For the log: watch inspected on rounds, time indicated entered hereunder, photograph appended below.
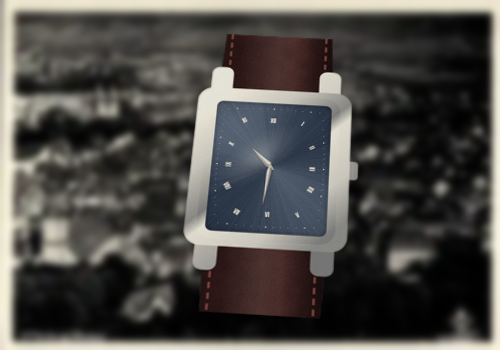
10:31
